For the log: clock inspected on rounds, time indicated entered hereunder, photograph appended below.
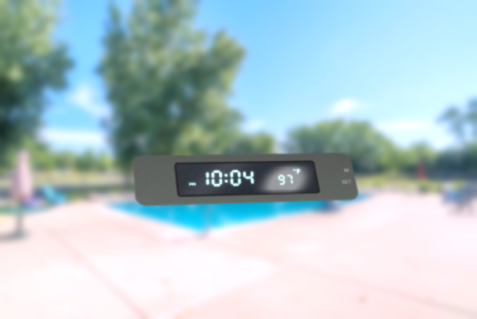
10:04
